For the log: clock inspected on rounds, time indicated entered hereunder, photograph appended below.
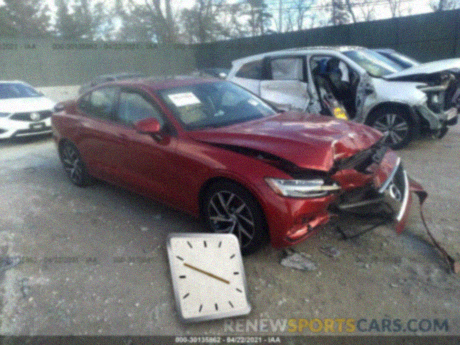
3:49
